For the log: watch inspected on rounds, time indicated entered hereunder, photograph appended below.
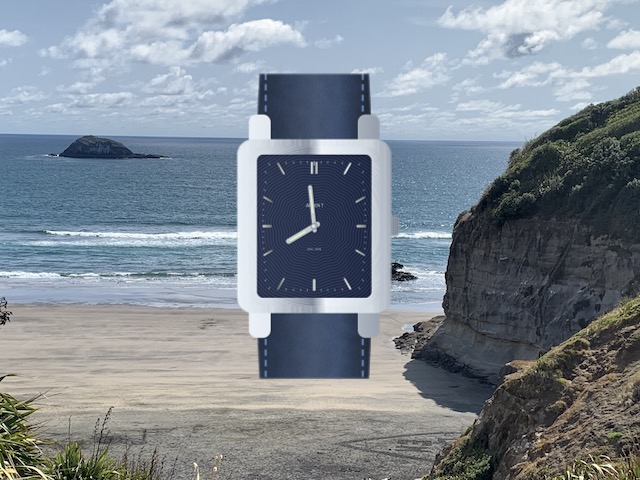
7:59
